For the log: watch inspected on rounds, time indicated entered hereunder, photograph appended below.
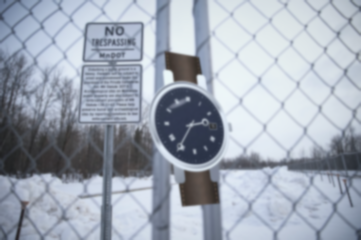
2:36
